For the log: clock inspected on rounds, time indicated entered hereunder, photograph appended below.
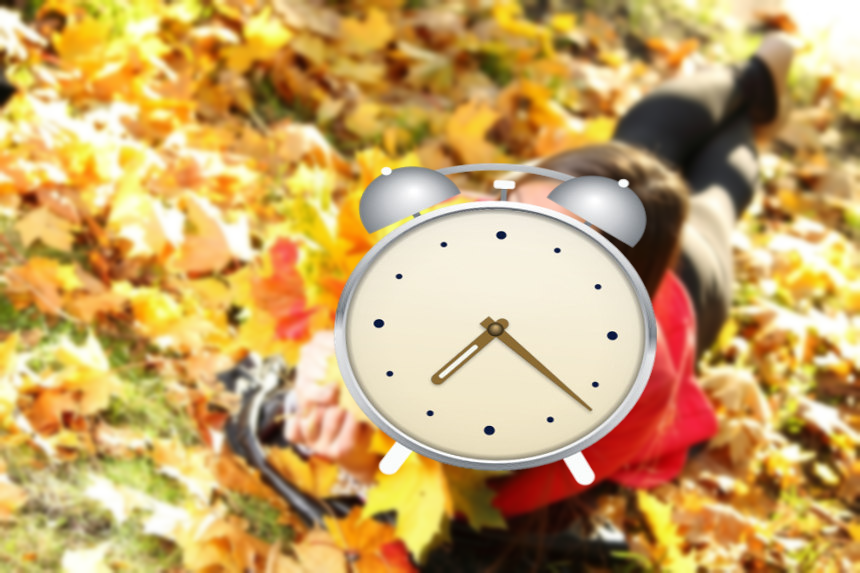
7:22
